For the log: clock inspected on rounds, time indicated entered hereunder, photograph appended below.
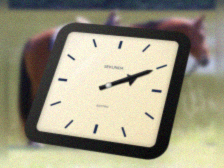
2:10
